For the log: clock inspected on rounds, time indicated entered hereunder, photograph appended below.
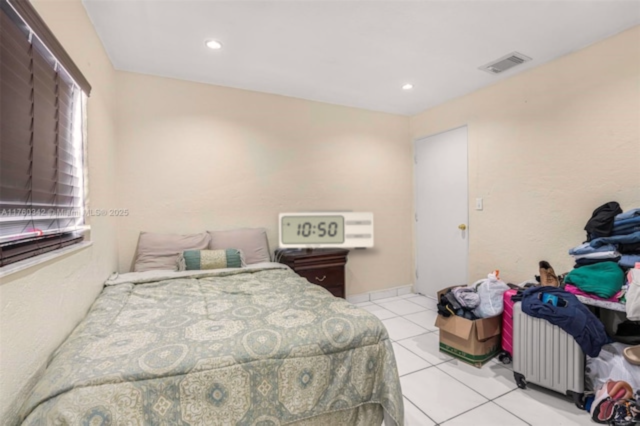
10:50
